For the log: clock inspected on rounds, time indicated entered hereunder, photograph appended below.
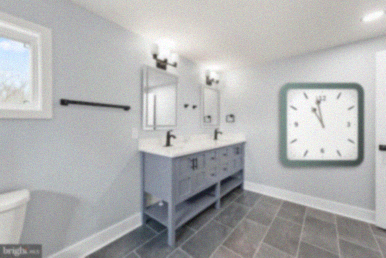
10:58
